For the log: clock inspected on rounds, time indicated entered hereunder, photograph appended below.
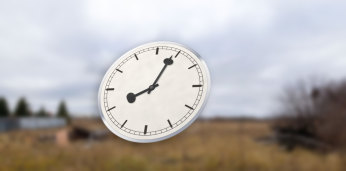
8:04
